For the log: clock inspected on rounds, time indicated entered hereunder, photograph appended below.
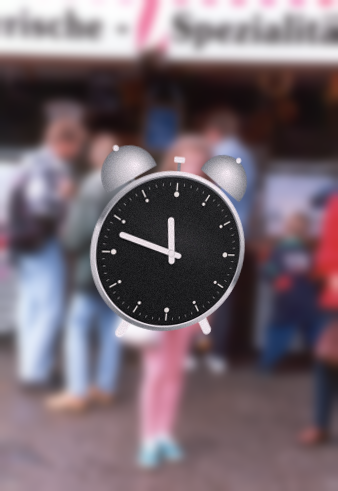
11:48
